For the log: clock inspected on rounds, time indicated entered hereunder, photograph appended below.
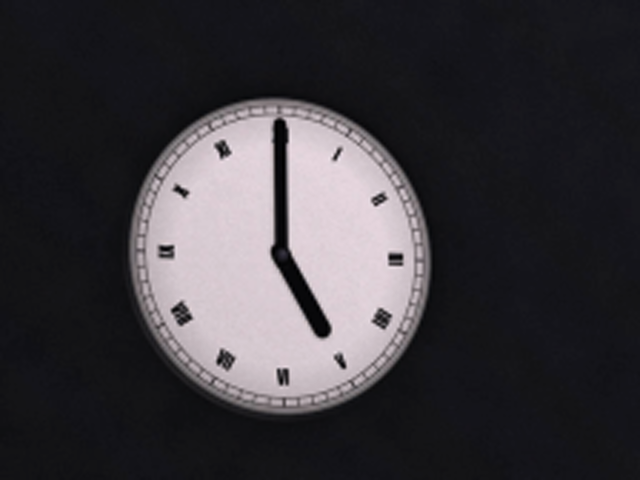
5:00
